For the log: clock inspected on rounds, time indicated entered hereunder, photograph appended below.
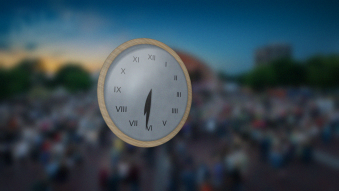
6:31
